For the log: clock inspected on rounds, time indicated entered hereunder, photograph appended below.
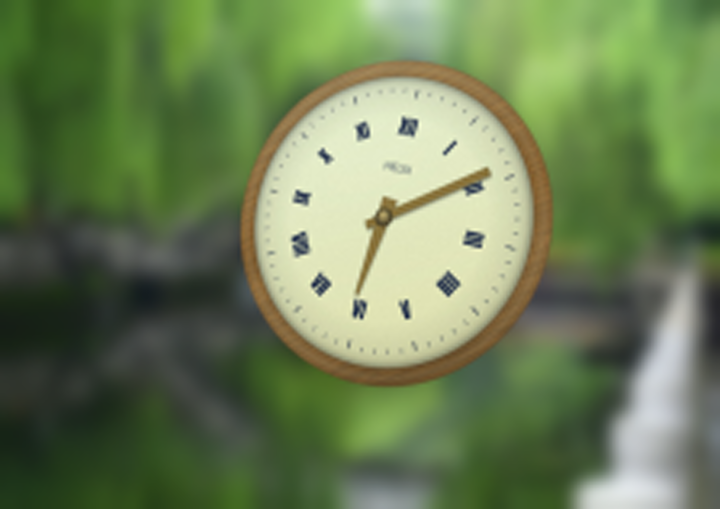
6:09
